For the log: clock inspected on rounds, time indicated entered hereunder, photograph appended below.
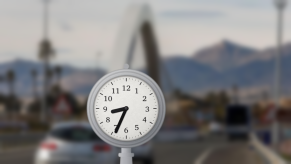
8:34
